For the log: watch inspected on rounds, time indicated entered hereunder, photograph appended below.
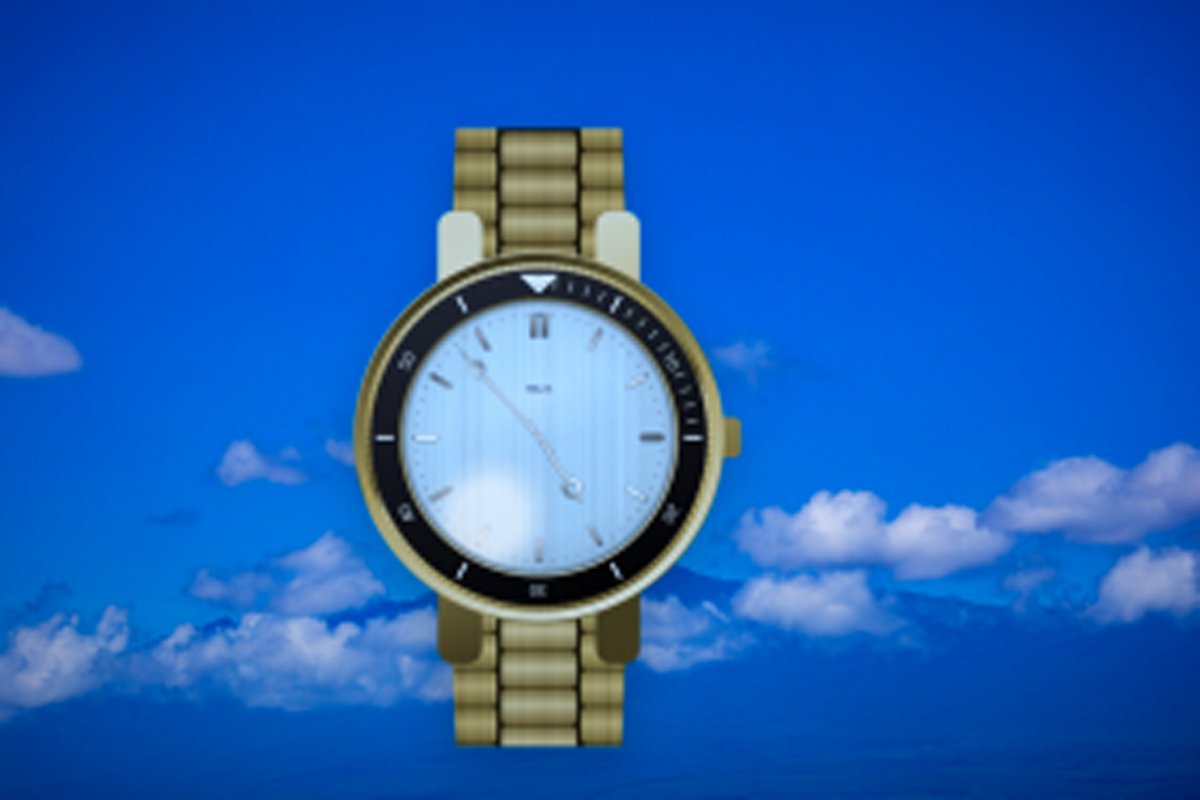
4:53
